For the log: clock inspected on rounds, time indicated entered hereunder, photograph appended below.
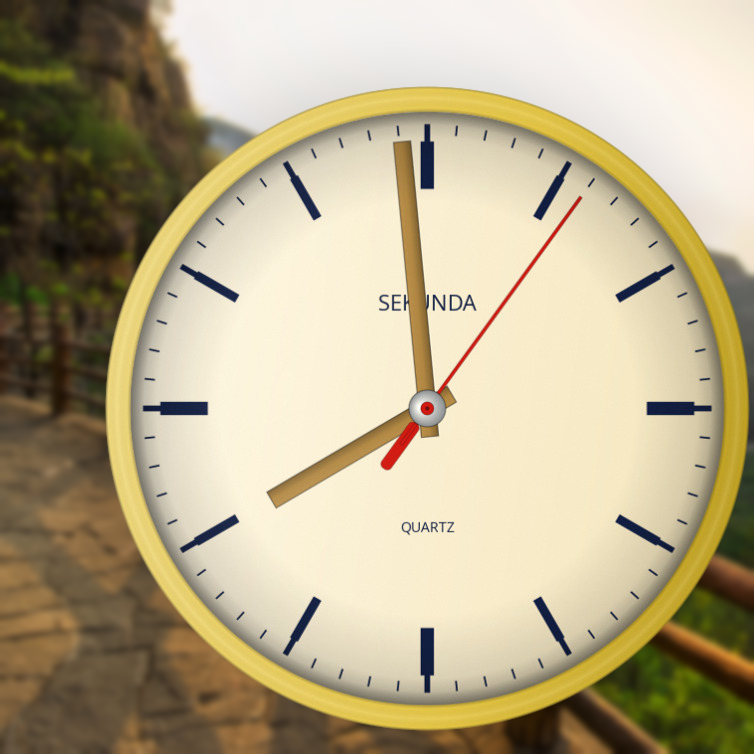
7:59:06
